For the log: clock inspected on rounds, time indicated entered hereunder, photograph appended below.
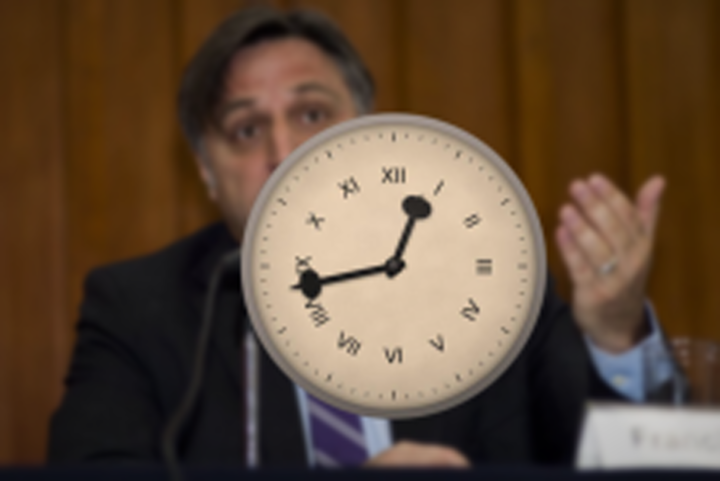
12:43
